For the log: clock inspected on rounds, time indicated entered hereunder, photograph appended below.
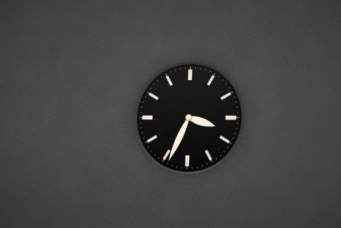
3:34
